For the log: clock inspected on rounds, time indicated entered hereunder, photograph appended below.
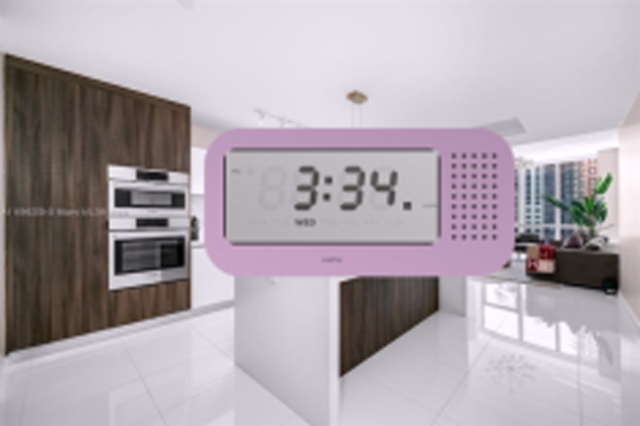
3:34
